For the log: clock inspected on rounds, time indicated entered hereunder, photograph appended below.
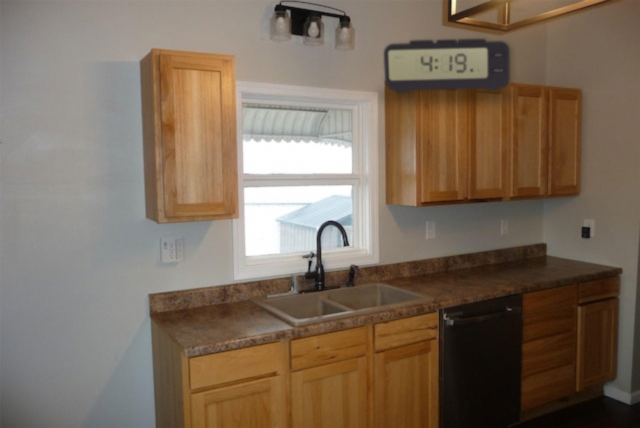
4:19
